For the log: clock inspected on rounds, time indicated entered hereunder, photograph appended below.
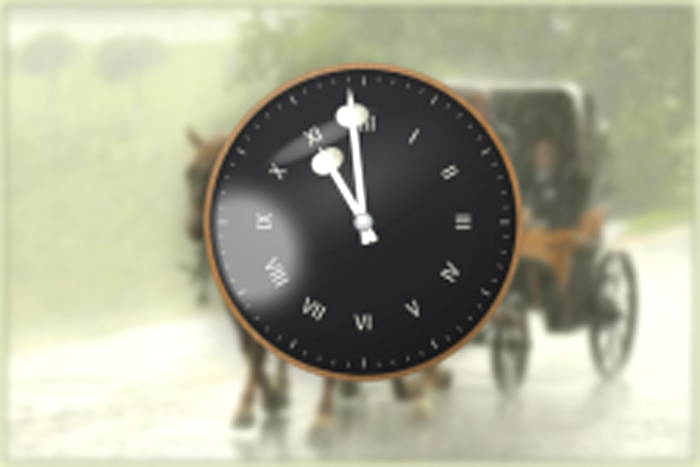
10:59
